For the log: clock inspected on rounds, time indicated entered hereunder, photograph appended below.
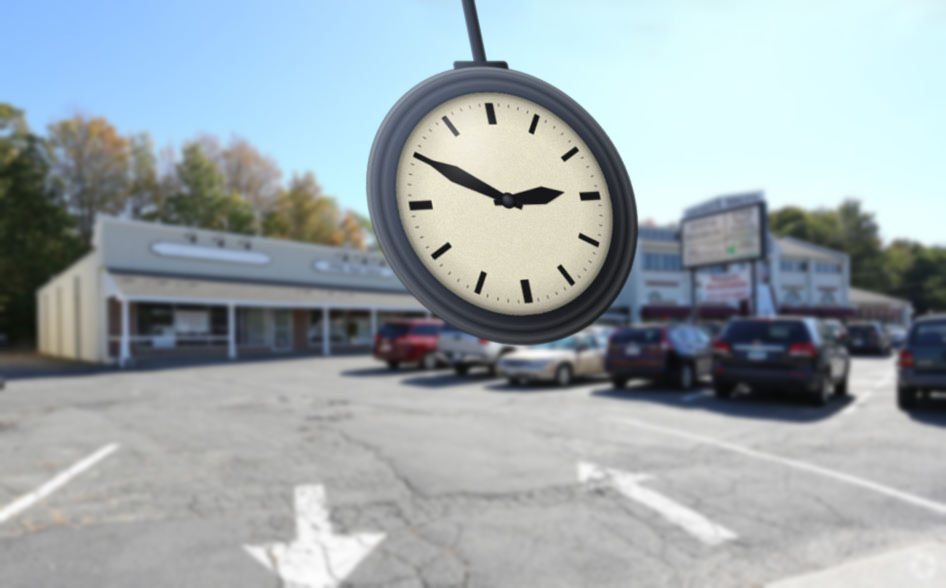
2:50
